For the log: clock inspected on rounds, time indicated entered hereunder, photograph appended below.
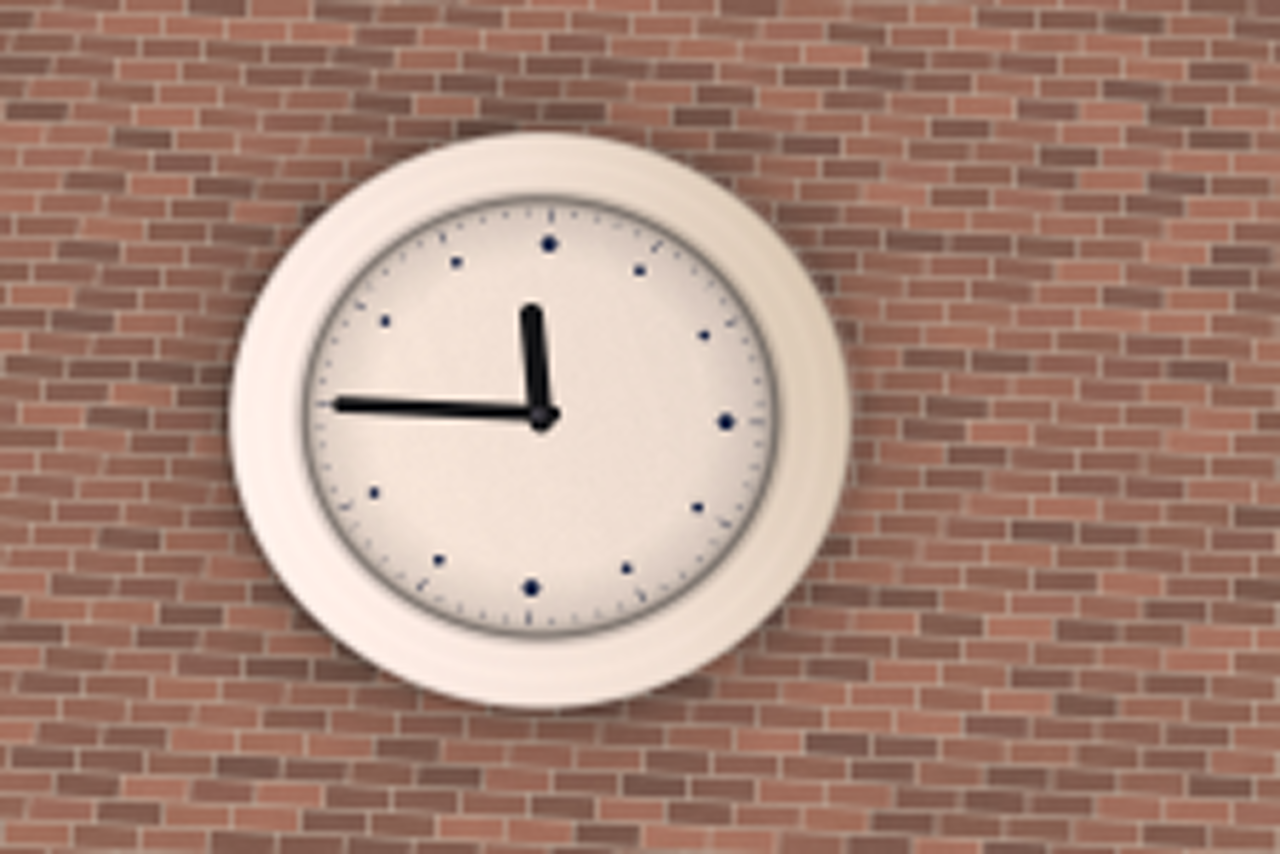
11:45
